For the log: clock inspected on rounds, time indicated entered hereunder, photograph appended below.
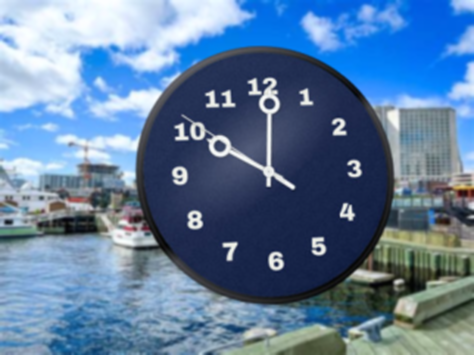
10:00:51
